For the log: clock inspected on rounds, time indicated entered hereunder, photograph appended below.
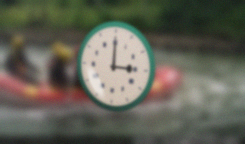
3:00
